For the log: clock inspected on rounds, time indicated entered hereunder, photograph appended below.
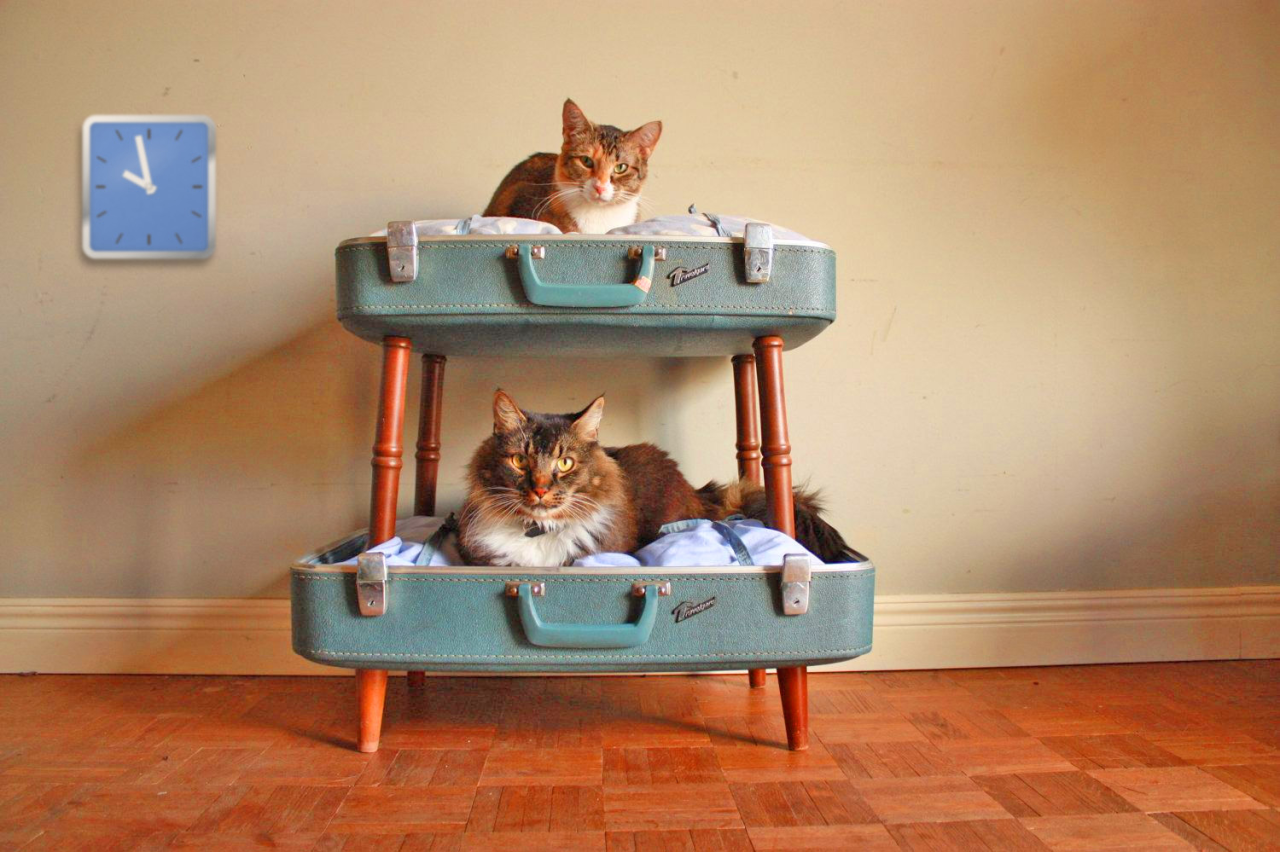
9:58
